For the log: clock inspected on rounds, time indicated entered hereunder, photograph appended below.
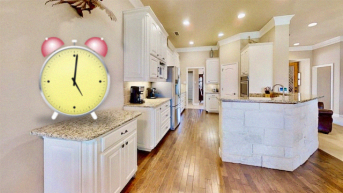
5:01
